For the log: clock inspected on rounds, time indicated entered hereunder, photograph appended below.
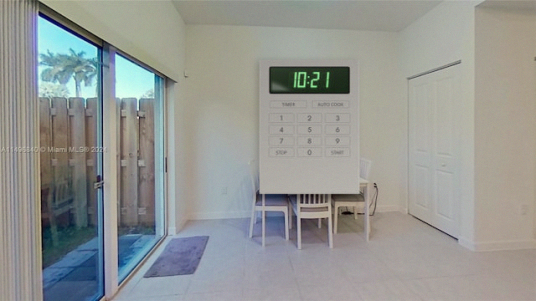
10:21
